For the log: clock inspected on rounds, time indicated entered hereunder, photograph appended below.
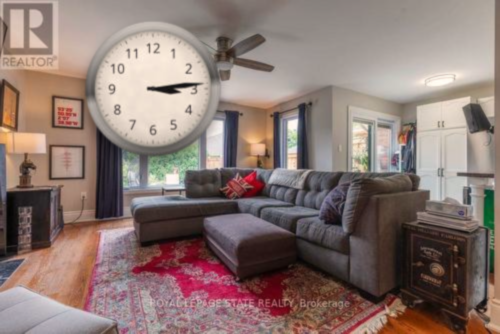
3:14
